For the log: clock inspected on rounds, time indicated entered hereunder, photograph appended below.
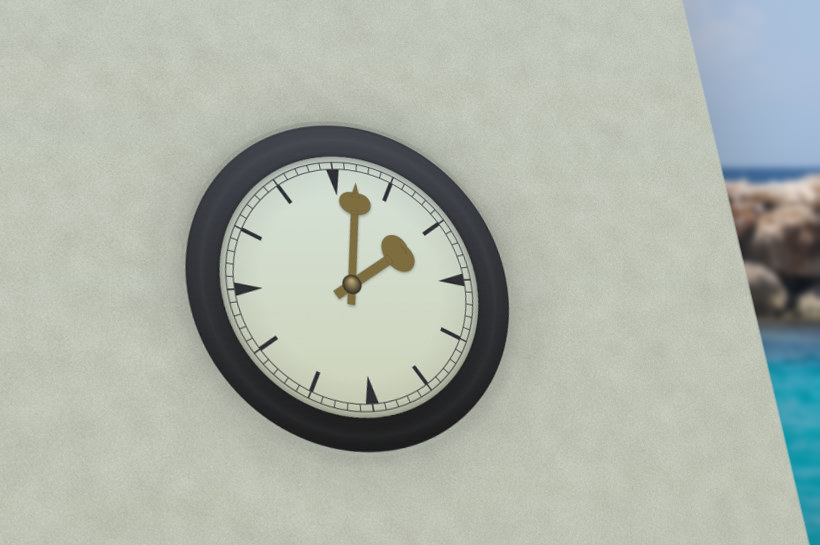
2:02
